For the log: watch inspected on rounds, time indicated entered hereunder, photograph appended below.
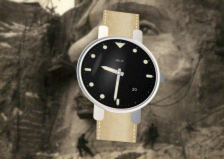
9:31
